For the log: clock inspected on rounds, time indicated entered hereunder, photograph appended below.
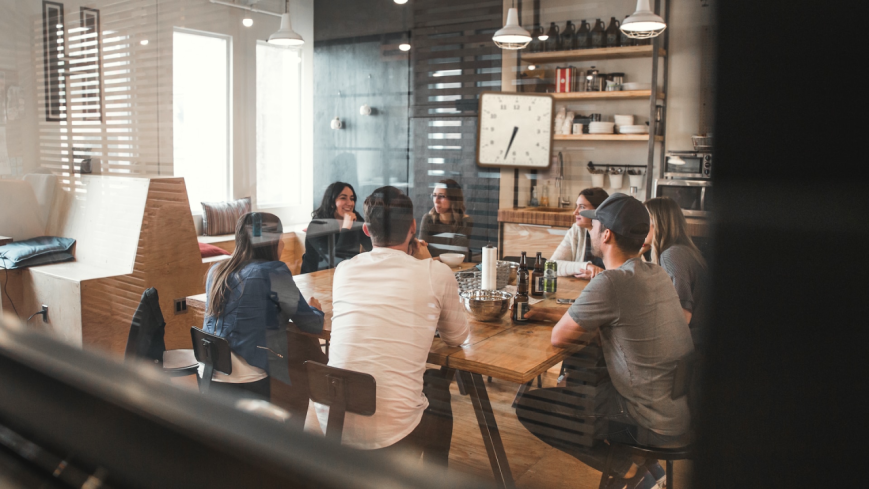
6:33
